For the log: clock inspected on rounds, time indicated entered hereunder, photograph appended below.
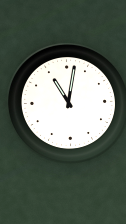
11:02
